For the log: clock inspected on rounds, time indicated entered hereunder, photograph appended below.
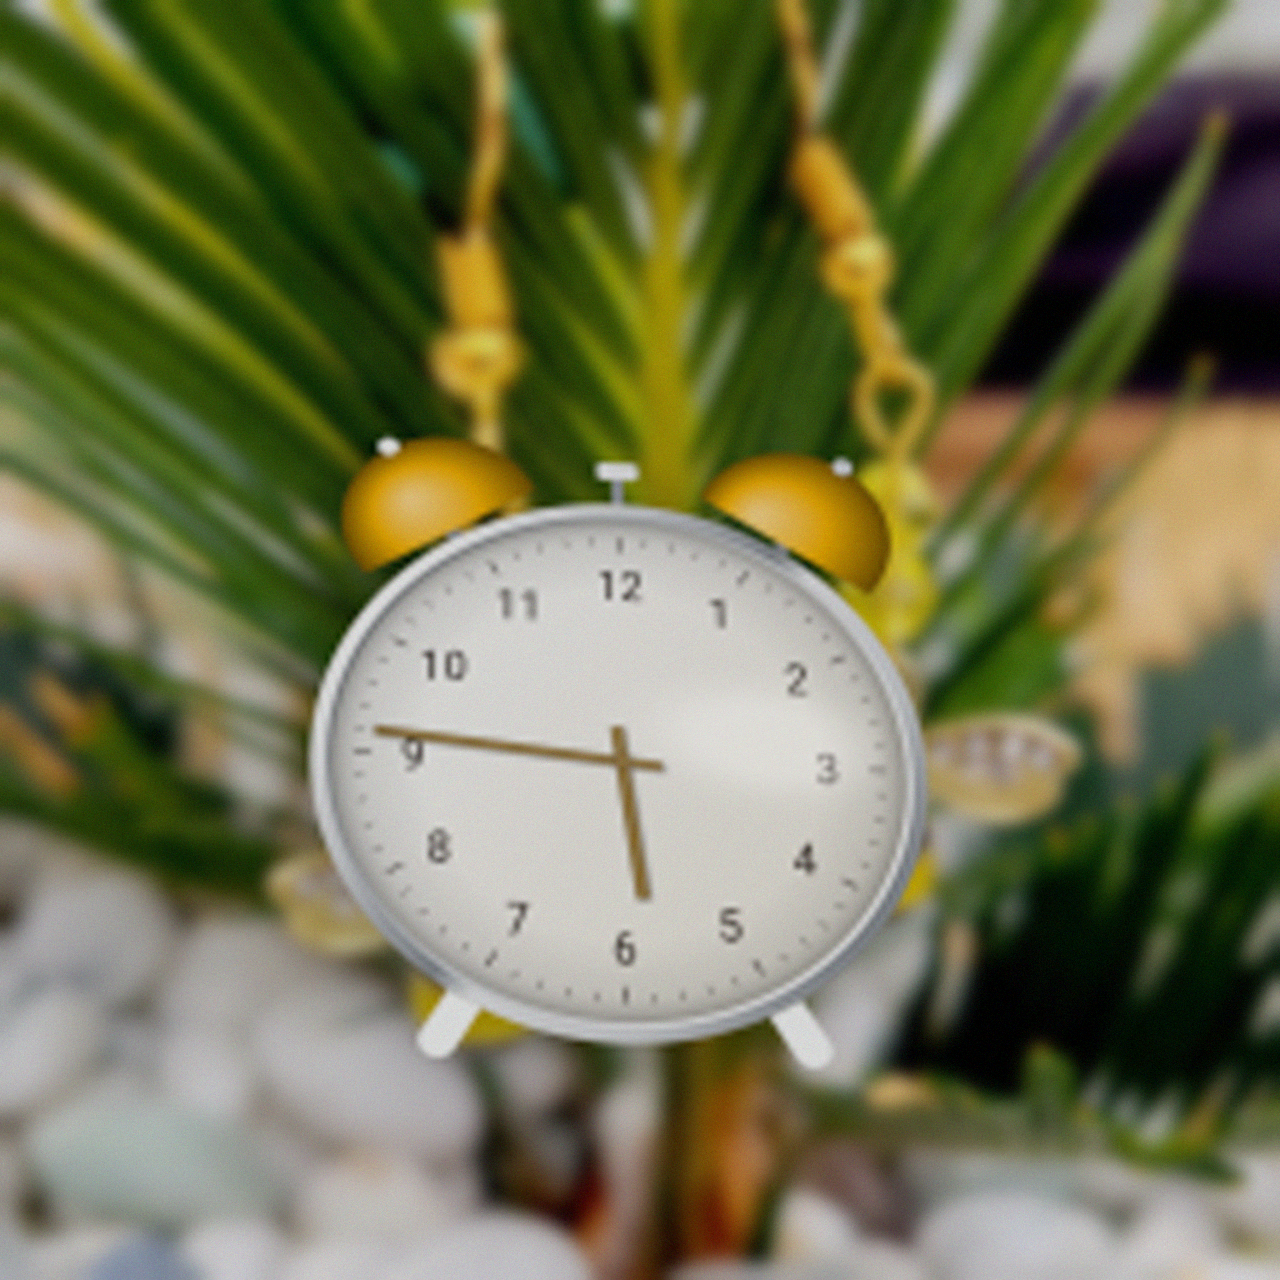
5:46
